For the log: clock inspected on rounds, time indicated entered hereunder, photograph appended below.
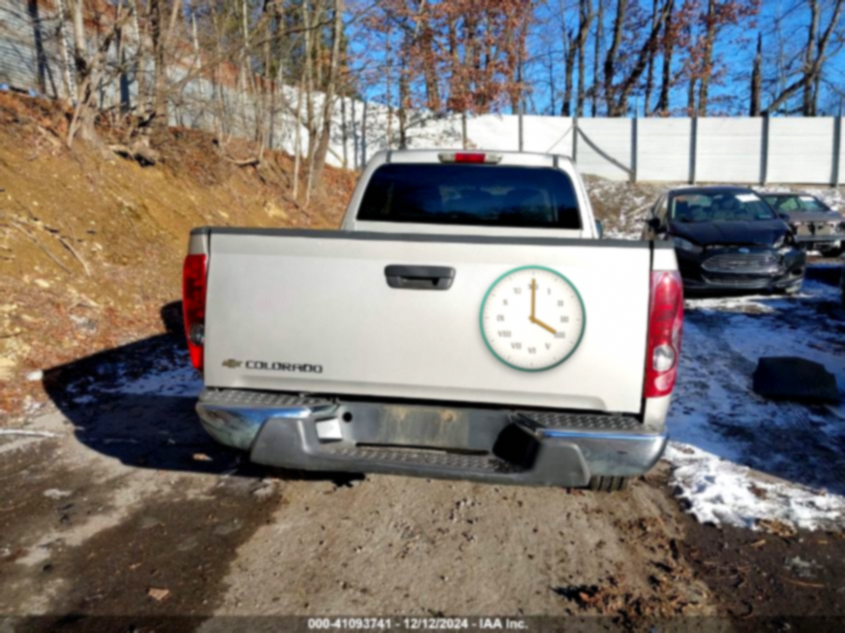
4:00
